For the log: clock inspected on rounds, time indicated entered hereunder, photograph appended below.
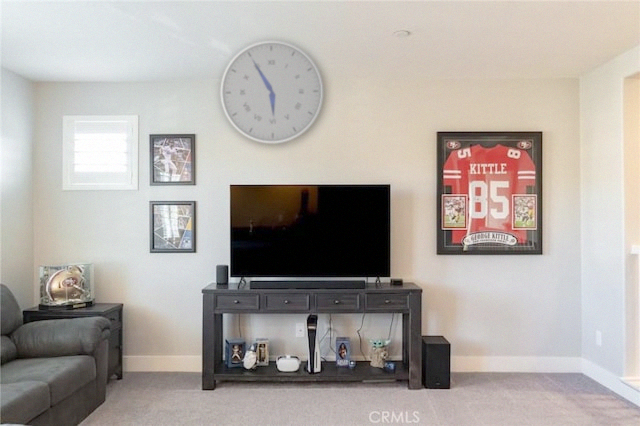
5:55
